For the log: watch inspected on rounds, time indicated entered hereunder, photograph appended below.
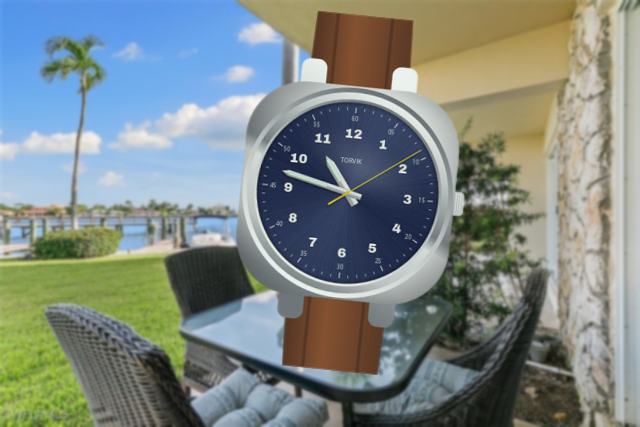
10:47:09
